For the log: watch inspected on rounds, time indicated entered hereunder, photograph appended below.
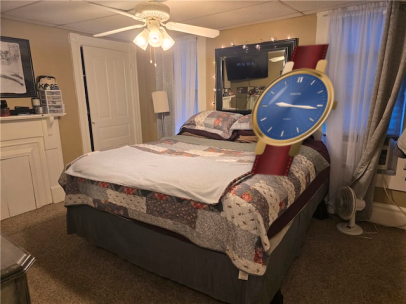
9:16
